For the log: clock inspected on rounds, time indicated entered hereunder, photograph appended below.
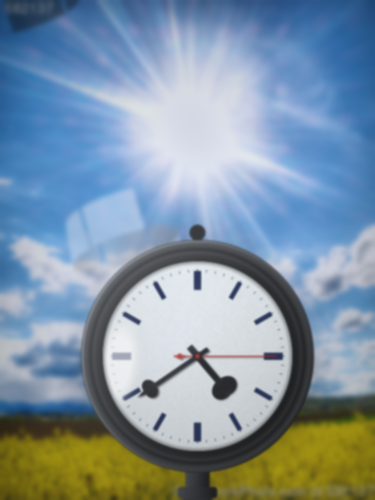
4:39:15
